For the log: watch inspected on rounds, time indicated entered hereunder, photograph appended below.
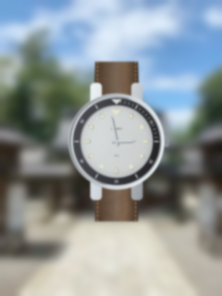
2:58
